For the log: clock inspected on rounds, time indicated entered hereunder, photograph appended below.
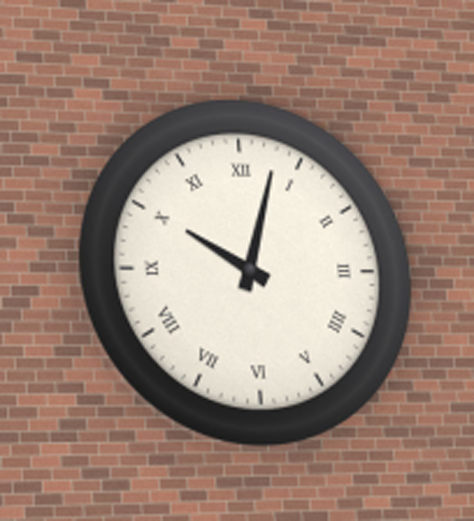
10:03
